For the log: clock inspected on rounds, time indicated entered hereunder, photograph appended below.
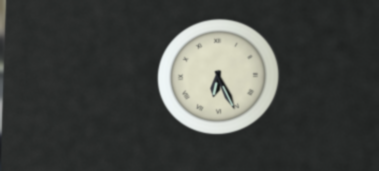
6:26
